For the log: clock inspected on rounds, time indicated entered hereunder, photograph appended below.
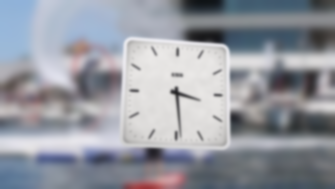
3:29
